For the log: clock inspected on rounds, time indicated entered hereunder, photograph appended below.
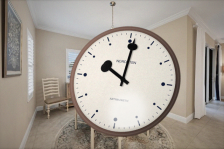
10:01
